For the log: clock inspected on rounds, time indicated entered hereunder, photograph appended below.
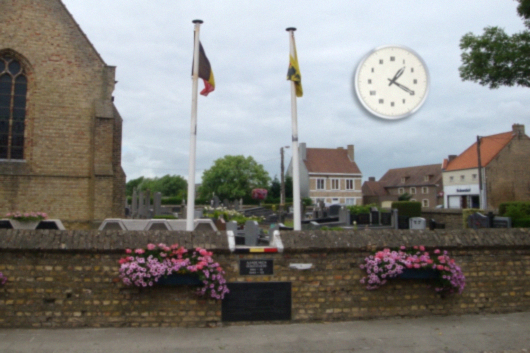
1:20
